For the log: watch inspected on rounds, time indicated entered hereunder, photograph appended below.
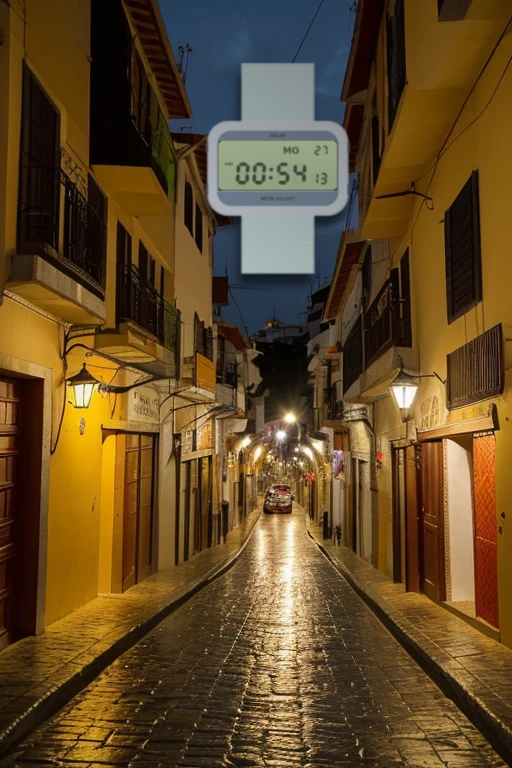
0:54:13
